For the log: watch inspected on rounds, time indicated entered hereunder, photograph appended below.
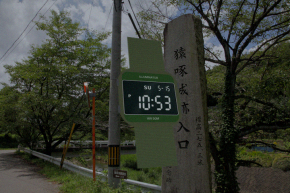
10:53
